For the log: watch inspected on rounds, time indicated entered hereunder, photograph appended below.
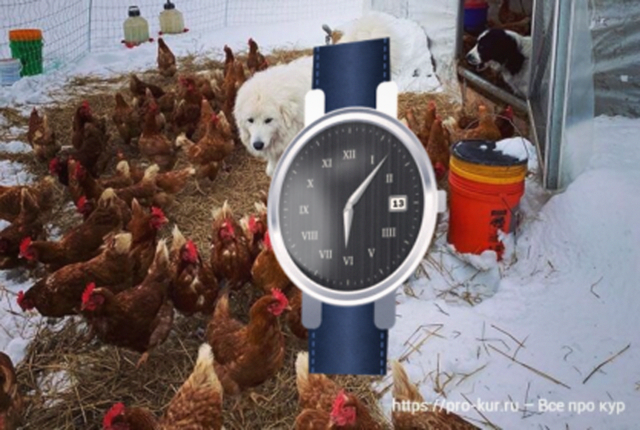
6:07
